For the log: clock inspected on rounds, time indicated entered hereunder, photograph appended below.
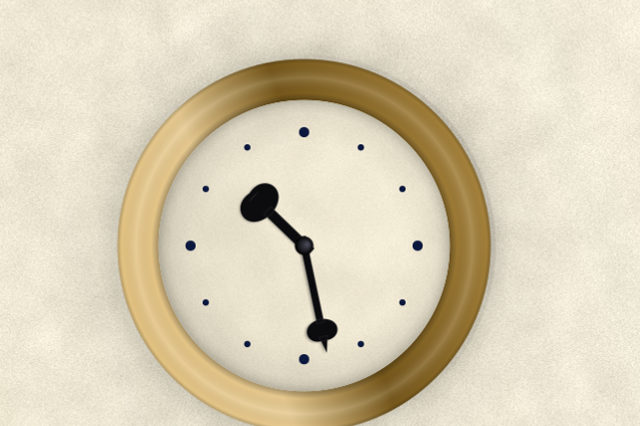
10:28
